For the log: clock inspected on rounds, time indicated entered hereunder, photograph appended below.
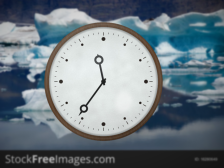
11:36
